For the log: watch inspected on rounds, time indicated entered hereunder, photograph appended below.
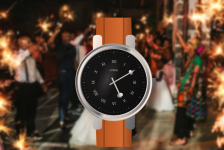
5:10
